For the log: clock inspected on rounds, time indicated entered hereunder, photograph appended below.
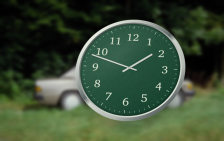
1:48
